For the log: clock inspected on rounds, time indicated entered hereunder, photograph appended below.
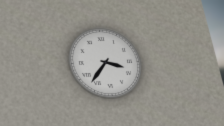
3:37
